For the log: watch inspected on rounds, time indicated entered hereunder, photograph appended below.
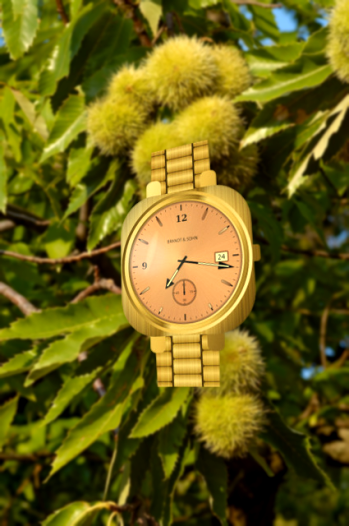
7:17
